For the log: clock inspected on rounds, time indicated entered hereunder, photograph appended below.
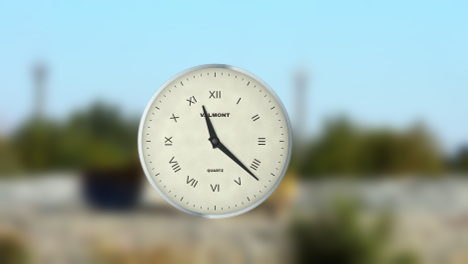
11:22
